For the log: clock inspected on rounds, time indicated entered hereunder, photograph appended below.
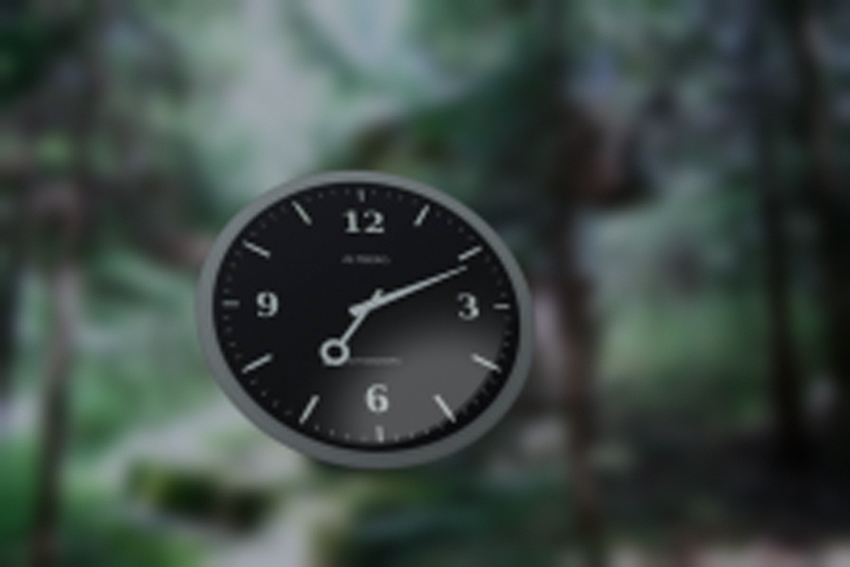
7:11
